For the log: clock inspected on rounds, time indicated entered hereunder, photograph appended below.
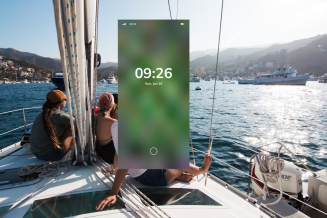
9:26
